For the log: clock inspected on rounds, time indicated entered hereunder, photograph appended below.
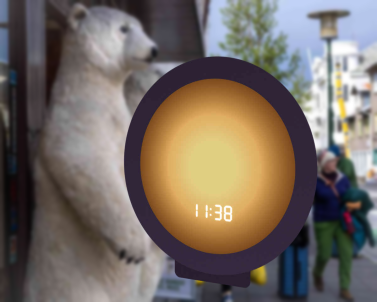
11:38
